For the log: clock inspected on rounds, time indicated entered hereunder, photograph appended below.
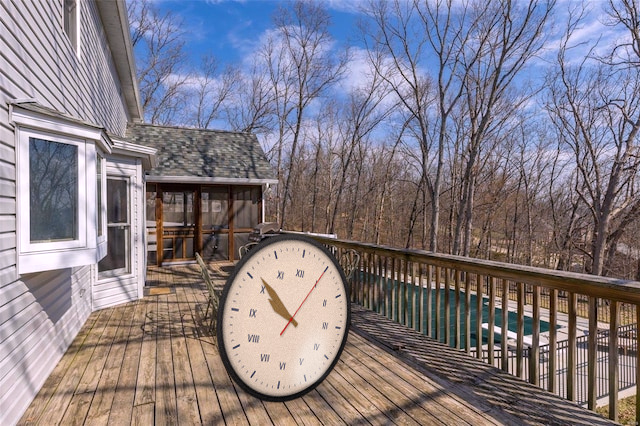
9:51:05
